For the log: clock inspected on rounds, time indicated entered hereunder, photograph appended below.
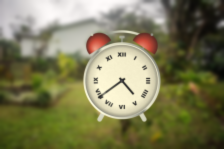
4:39
